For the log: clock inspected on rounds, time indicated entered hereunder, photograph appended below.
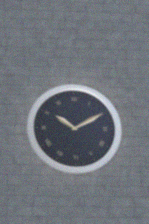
10:10
